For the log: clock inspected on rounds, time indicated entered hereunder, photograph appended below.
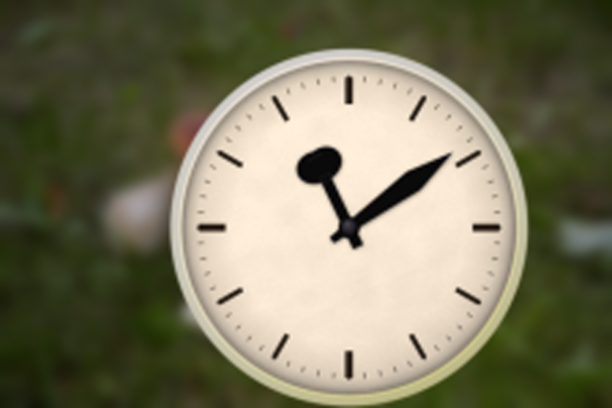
11:09
